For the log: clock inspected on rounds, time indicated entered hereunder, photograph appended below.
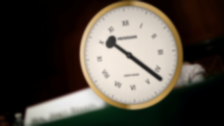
10:22
